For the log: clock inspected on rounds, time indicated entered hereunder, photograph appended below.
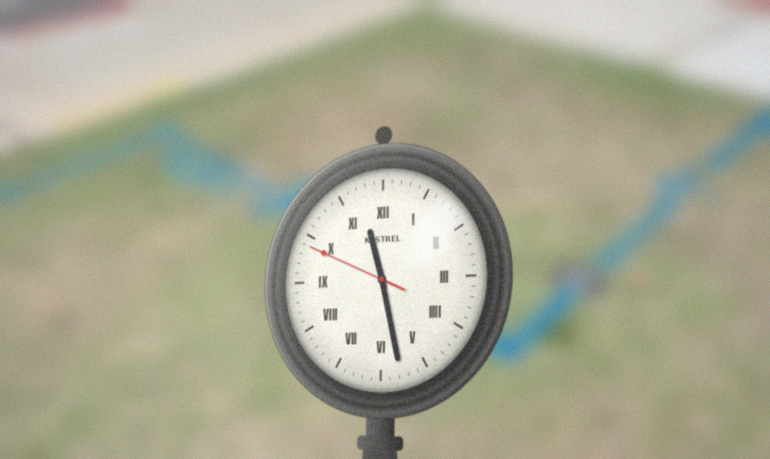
11:27:49
